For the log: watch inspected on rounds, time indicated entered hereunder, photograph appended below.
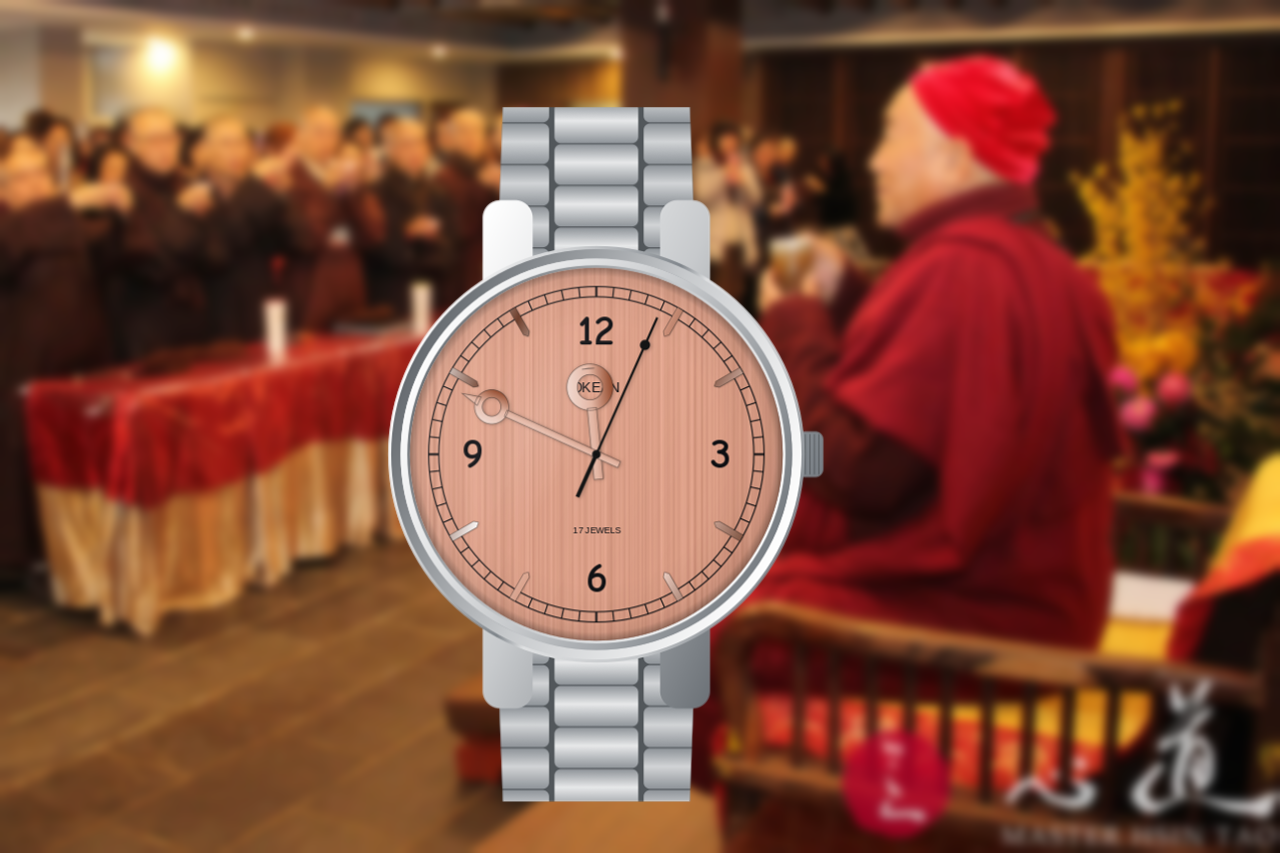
11:49:04
